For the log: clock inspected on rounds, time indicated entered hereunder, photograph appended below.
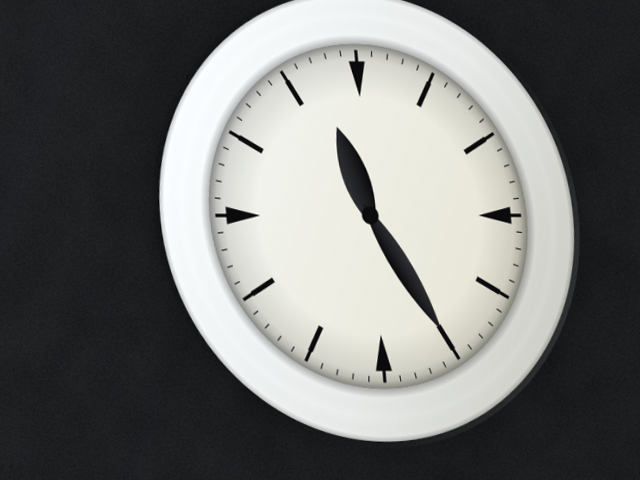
11:25
